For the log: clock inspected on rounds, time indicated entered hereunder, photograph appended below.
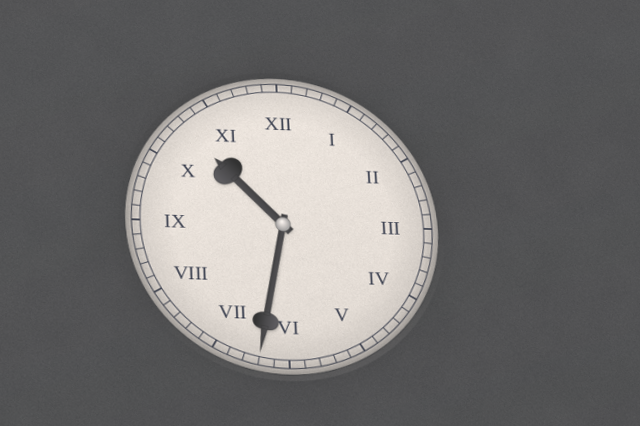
10:32
